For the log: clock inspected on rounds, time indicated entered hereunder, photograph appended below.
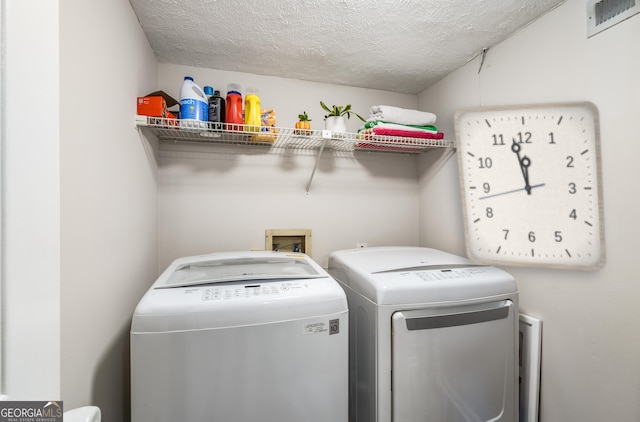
11:57:43
